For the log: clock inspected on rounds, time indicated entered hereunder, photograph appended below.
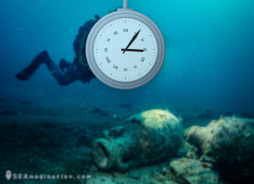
3:06
